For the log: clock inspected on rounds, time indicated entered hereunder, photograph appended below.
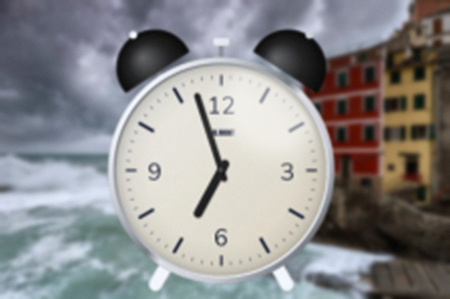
6:57
